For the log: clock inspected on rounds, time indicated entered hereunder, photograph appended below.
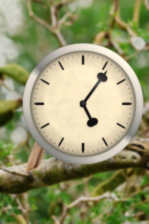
5:06
